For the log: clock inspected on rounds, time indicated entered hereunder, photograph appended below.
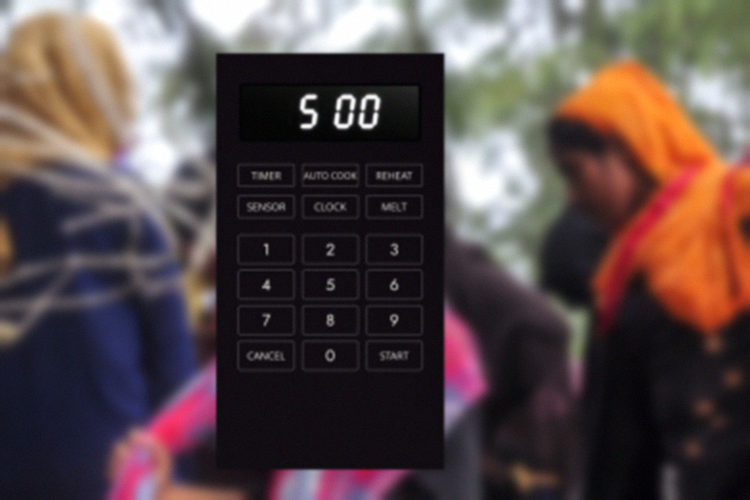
5:00
